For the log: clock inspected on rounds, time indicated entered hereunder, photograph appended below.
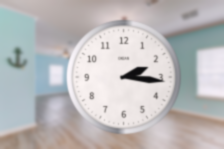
2:16
